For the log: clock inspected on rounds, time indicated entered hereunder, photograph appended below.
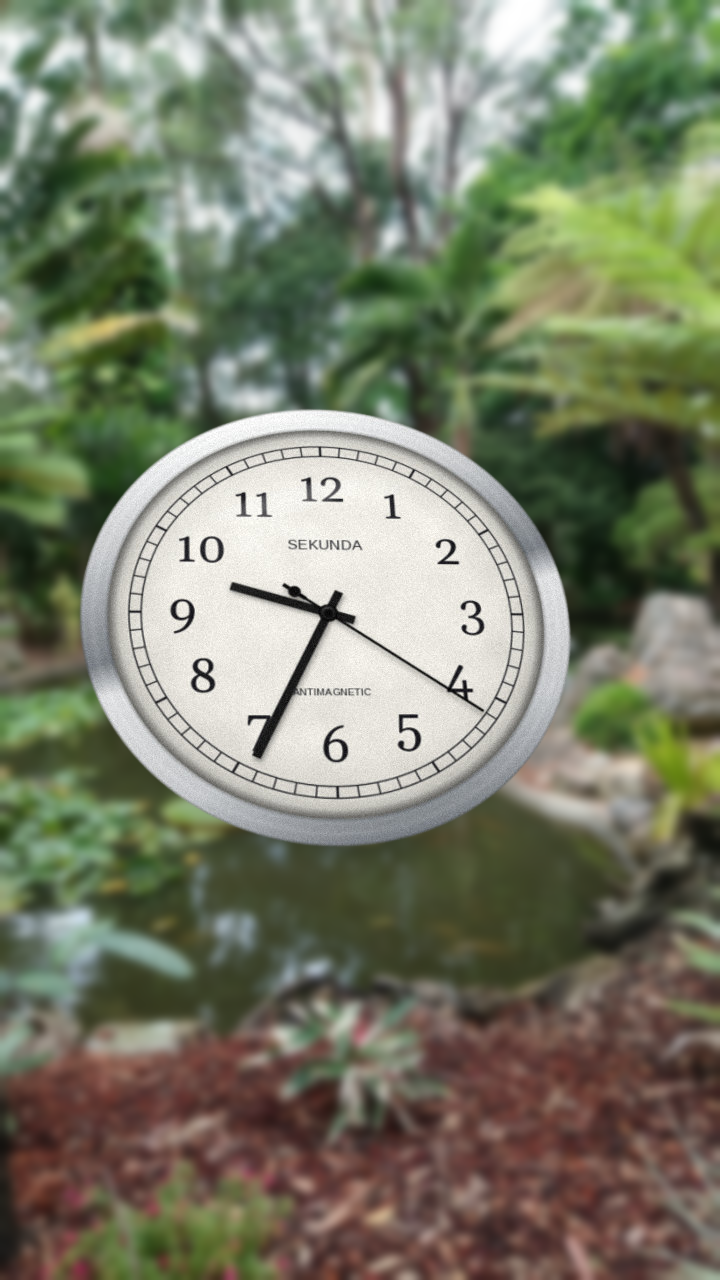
9:34:21
